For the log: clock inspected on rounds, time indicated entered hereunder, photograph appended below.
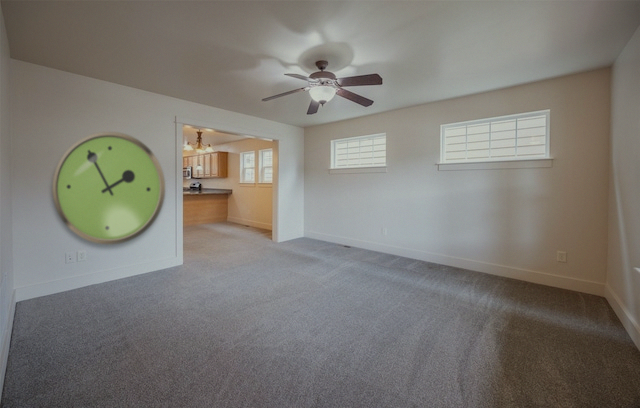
1:55
